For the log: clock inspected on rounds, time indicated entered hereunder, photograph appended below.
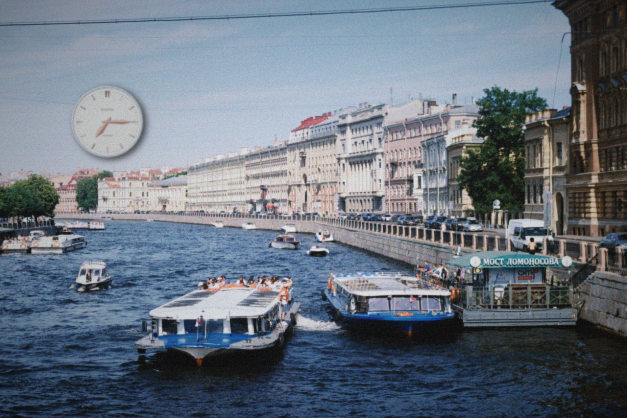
7:15
